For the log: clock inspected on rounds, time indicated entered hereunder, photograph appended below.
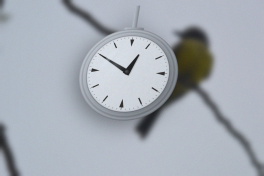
12:50
